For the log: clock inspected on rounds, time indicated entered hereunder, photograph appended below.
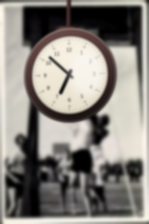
6:52
